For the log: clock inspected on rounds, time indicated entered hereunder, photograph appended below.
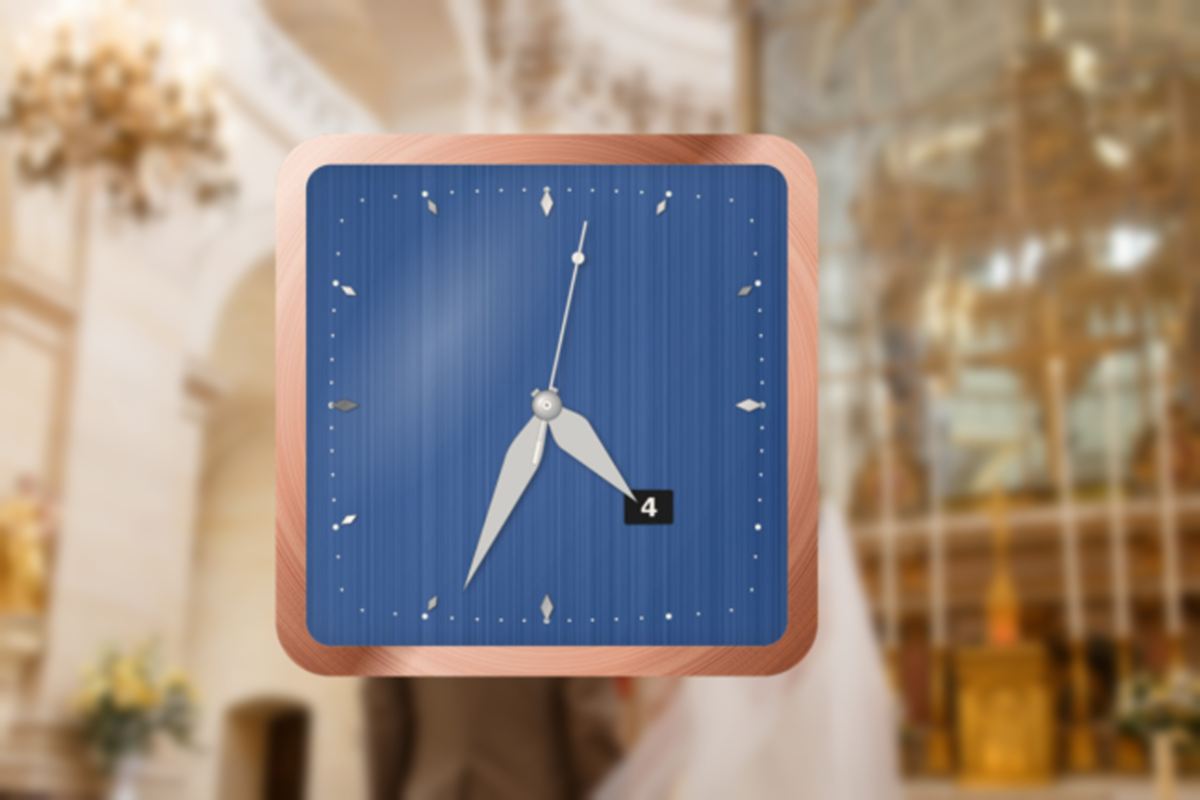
4:34:02
